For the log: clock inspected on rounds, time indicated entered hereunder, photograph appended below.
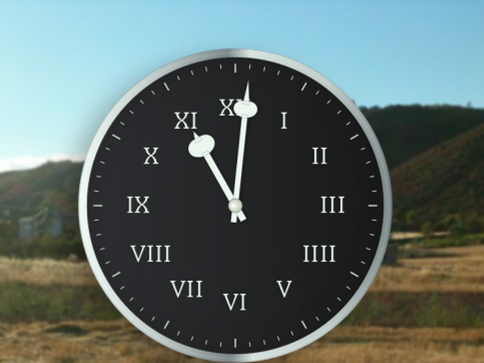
11:01
